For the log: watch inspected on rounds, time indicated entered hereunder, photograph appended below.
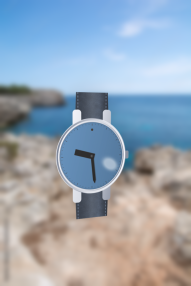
9:29
